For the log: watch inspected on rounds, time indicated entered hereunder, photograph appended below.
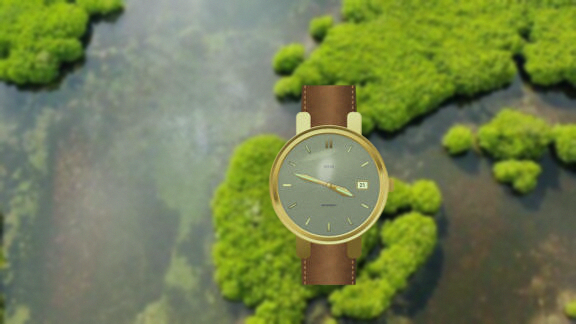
3:48
